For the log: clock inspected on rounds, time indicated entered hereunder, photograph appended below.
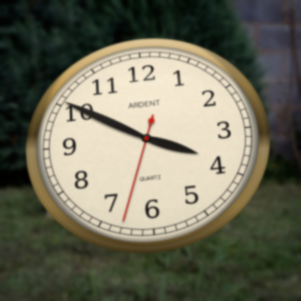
3:50:33
